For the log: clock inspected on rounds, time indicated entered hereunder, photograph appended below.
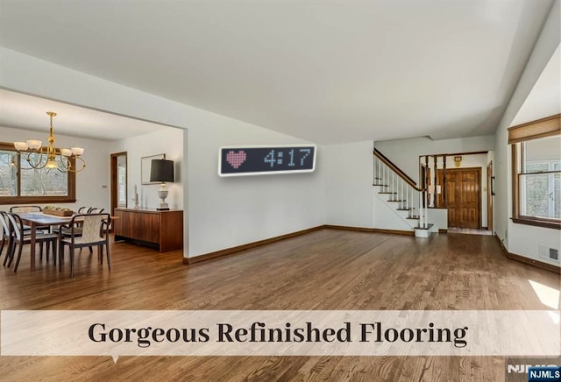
4:17
